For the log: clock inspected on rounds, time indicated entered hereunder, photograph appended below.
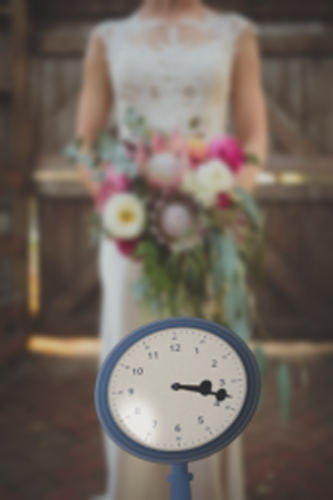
3:18
